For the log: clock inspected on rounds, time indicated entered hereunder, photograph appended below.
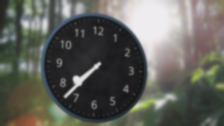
7:37
